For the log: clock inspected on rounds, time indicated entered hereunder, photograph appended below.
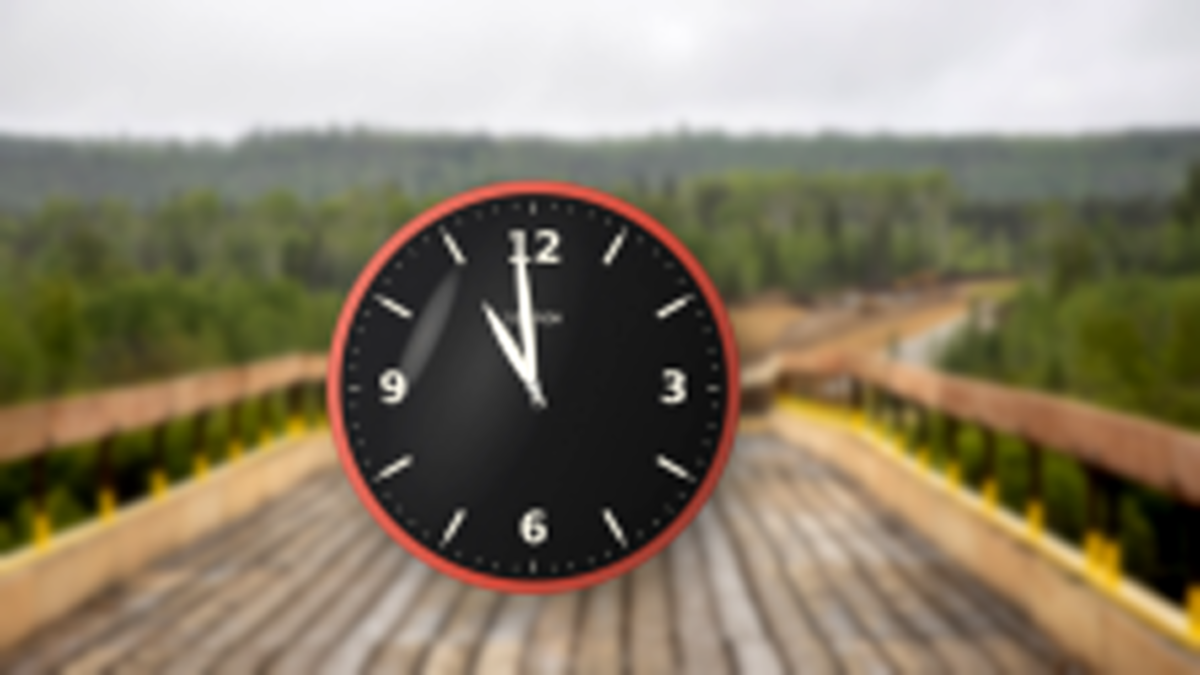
10:59
